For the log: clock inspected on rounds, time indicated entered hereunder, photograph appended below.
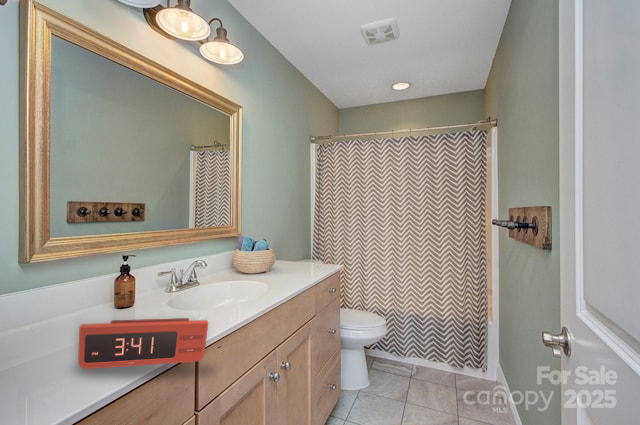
3:41
